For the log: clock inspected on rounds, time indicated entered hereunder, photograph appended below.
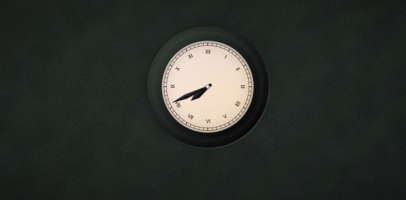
7:41
